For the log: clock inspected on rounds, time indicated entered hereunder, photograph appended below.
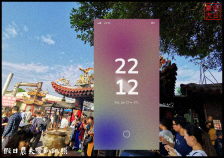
22:12
